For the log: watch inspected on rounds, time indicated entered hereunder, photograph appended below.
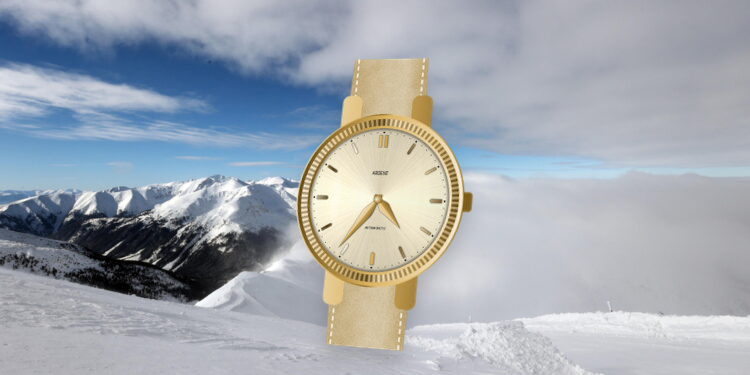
4:36
